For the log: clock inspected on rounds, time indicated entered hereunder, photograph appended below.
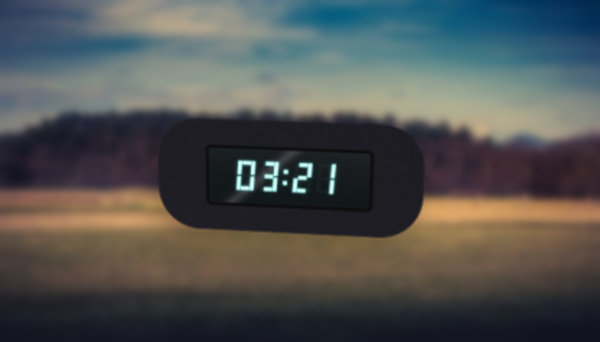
3:21
